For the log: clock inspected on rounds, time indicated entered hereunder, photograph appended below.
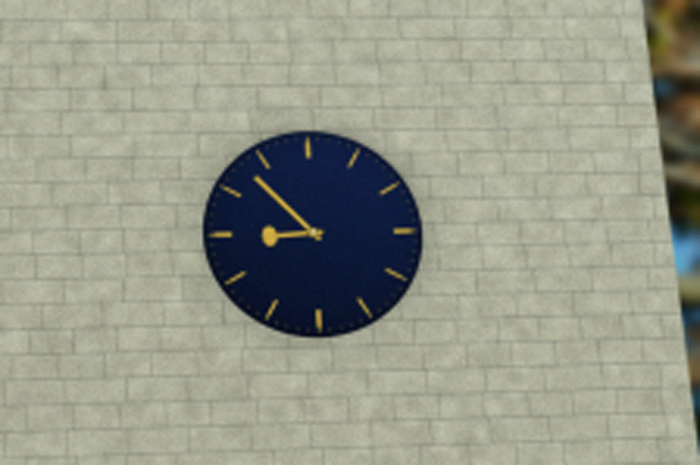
8:53
